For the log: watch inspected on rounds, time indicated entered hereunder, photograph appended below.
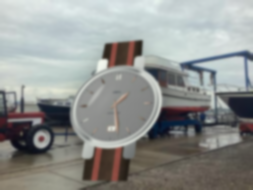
1:28
